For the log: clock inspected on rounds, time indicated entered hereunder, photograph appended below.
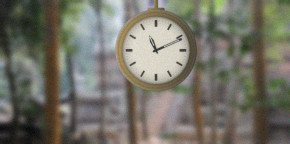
11:11
